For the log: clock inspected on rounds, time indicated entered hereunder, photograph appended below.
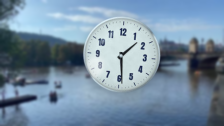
1:29
